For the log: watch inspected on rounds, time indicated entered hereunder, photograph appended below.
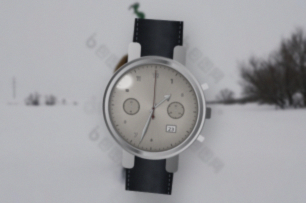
1:33
